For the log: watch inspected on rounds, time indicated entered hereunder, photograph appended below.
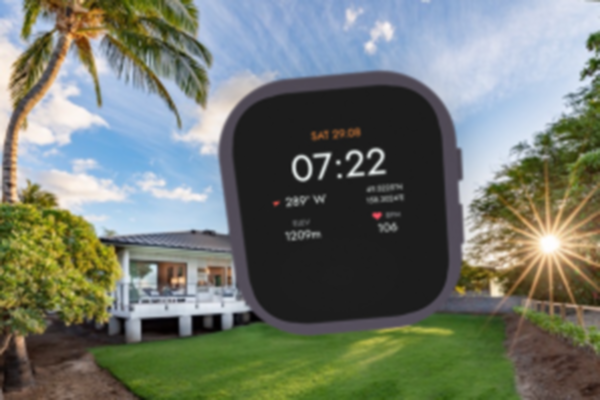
7:22
